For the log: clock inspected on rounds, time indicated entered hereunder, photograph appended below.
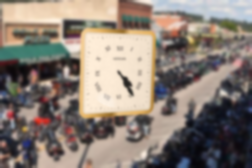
4:24
